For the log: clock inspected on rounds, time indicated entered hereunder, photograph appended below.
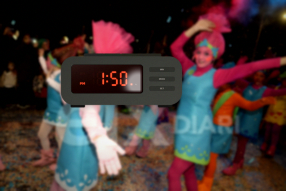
1:50
